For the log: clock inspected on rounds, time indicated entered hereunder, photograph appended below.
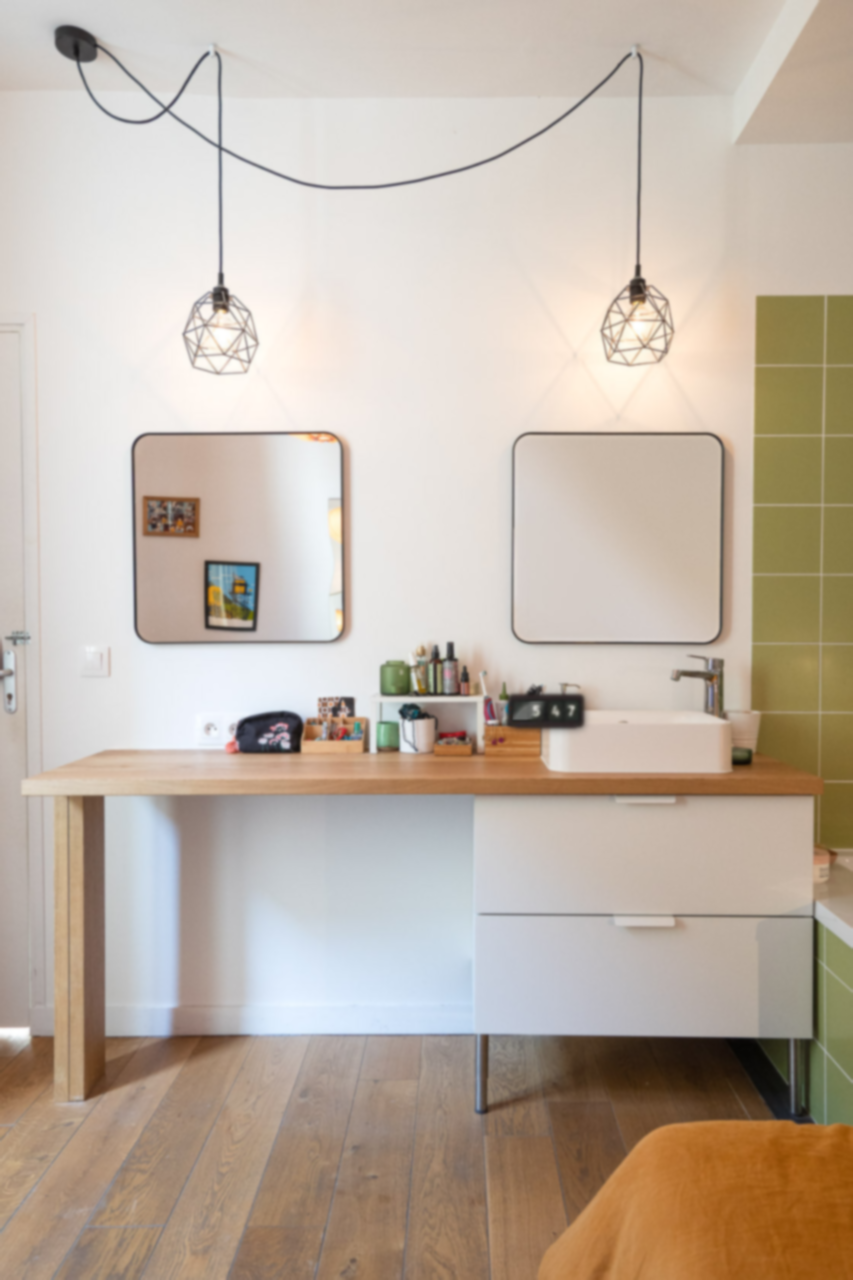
5:47
